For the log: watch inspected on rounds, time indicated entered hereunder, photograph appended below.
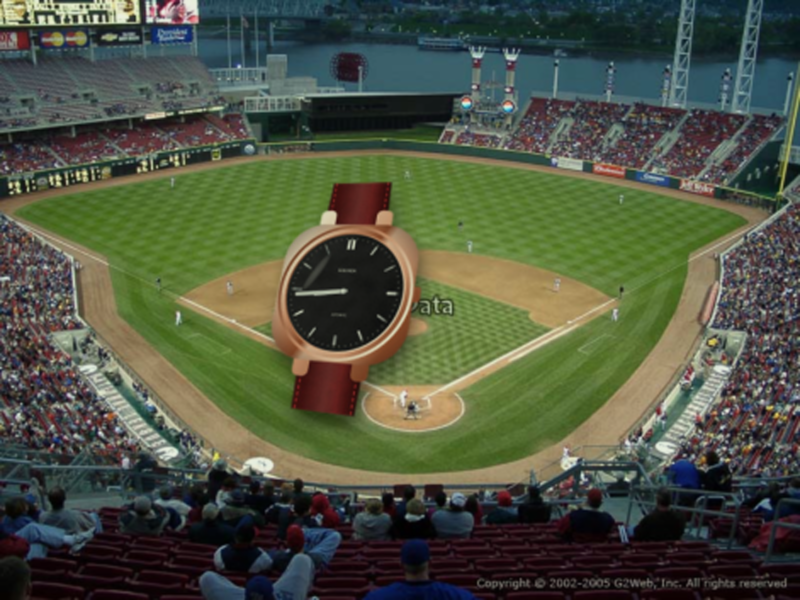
8:44
